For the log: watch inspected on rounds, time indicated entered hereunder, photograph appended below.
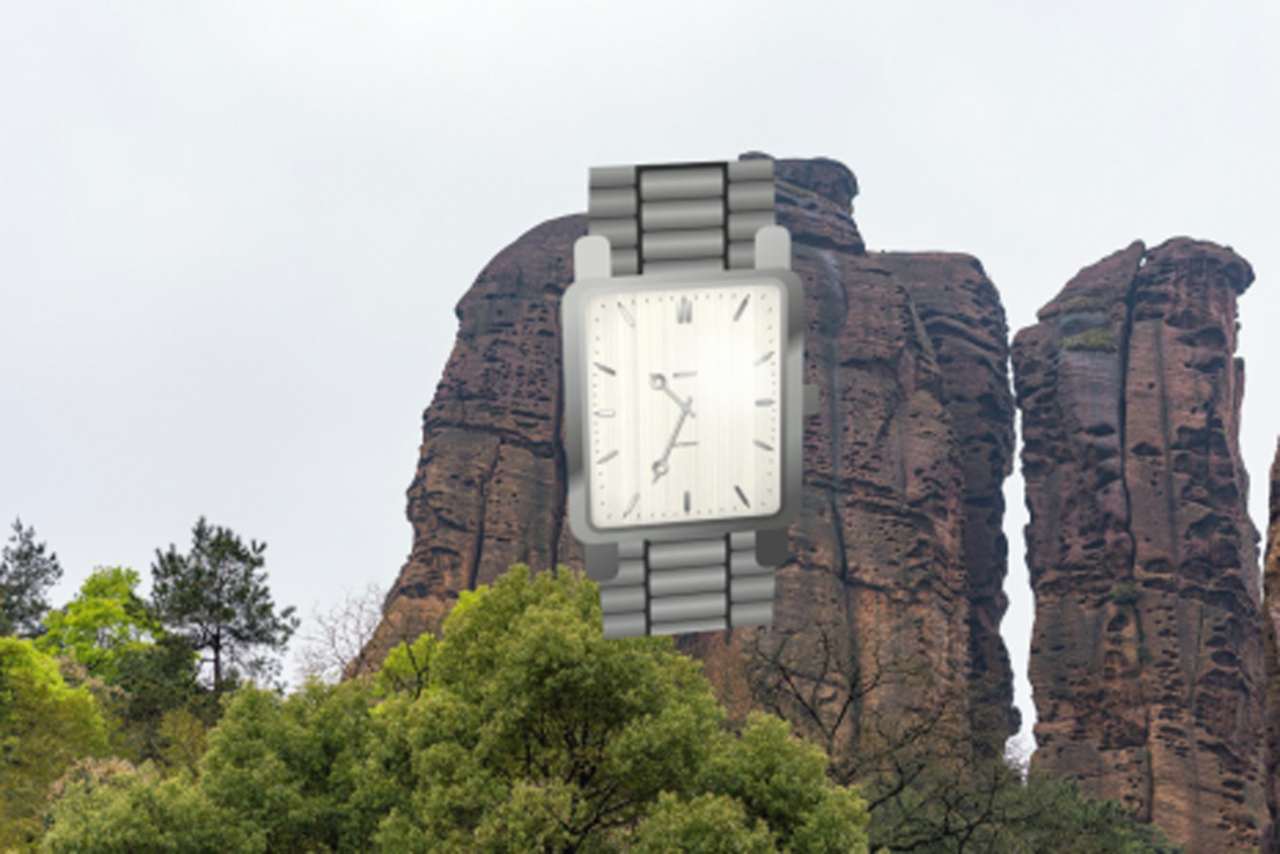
10:34
